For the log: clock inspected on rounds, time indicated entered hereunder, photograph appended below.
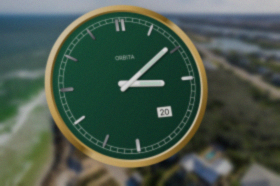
3:09
